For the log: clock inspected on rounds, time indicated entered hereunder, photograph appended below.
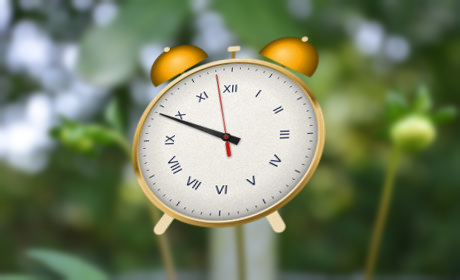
9:48:58
